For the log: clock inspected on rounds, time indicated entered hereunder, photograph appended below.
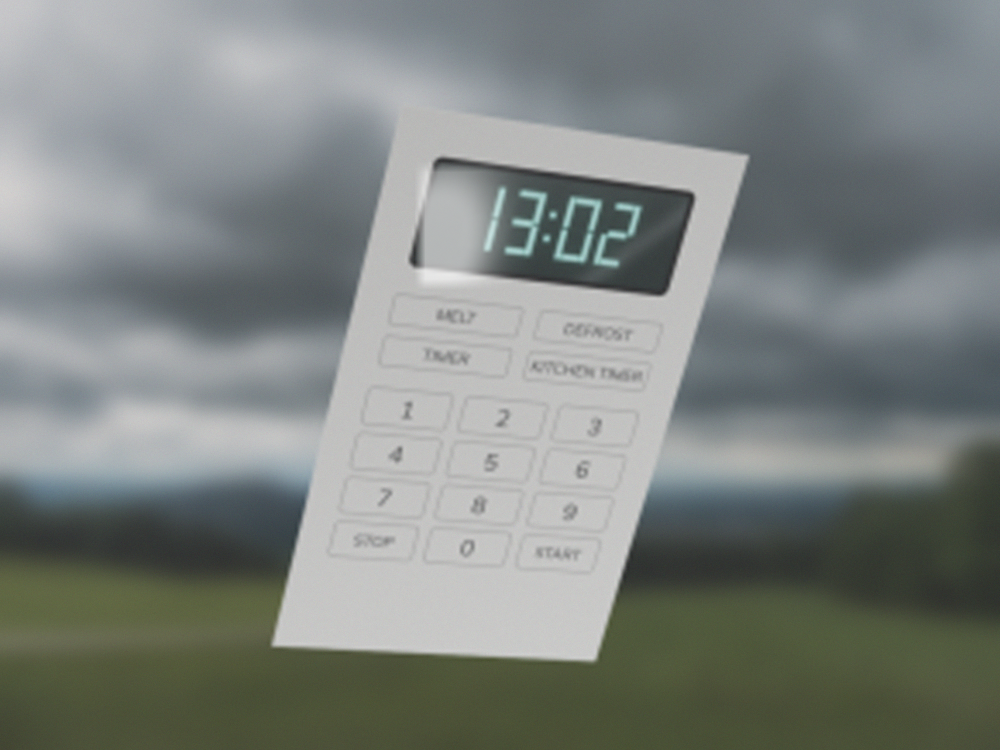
13:02
